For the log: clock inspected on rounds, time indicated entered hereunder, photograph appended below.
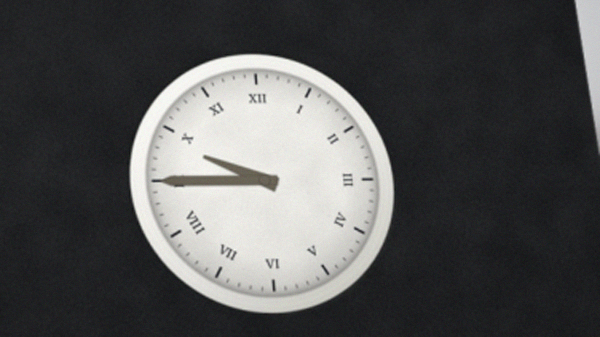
9:45
